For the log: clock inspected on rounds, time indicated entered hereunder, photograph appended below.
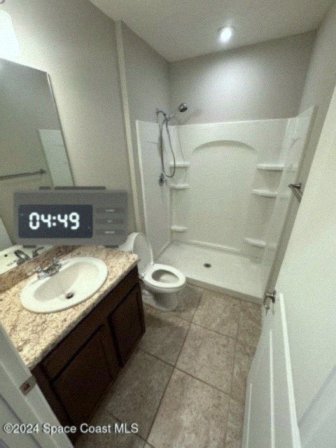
4:49
